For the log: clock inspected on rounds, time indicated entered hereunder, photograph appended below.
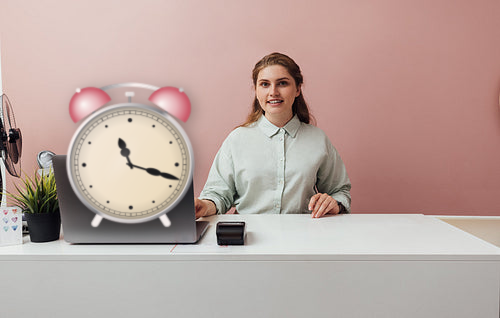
11:18
